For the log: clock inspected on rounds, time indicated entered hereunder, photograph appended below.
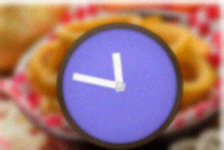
11:47
